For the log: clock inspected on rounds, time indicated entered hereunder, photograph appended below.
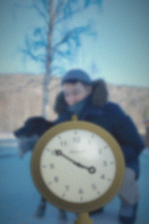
3:51
